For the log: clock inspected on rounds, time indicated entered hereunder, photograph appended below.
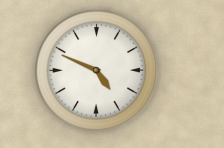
4:49
